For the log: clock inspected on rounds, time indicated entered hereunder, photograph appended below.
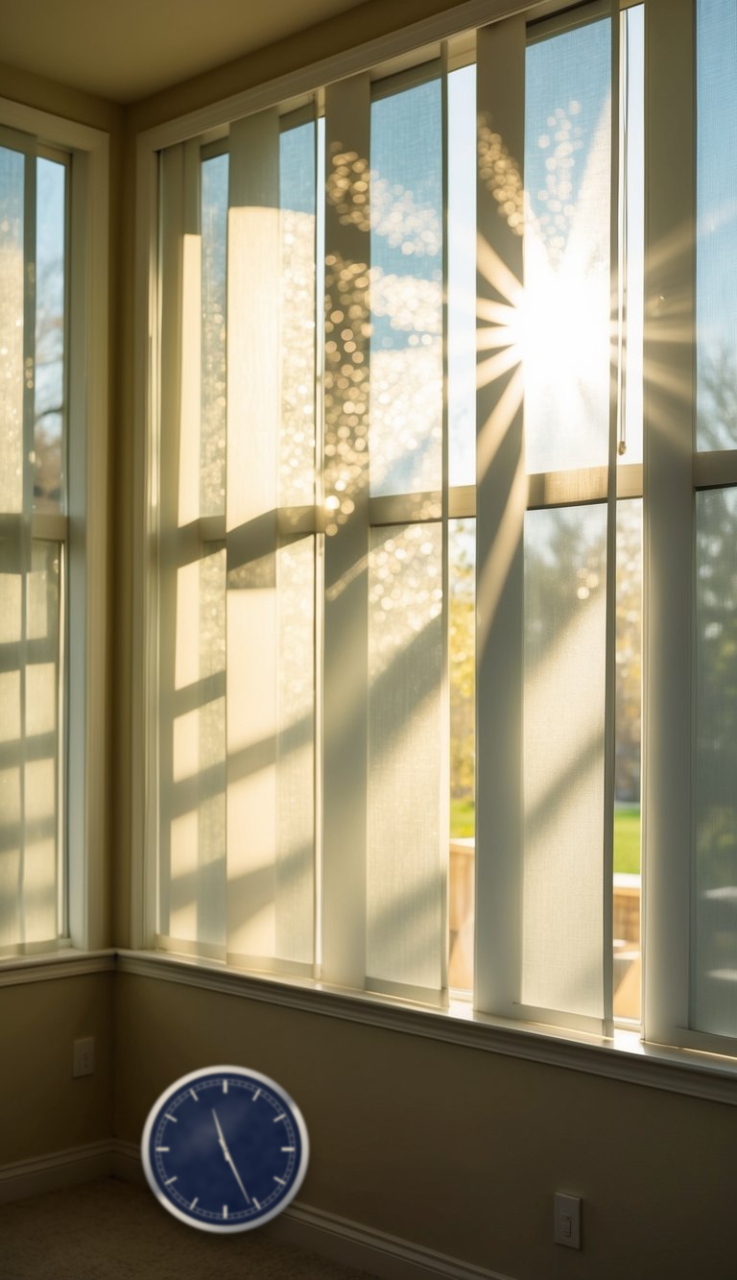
11:26
